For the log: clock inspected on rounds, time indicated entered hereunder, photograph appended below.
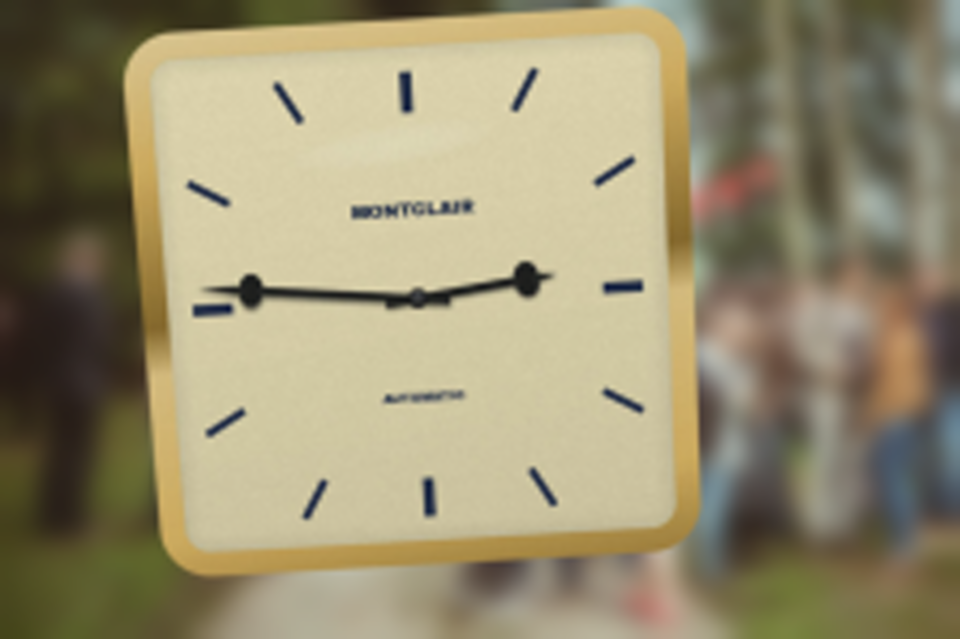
2:46
